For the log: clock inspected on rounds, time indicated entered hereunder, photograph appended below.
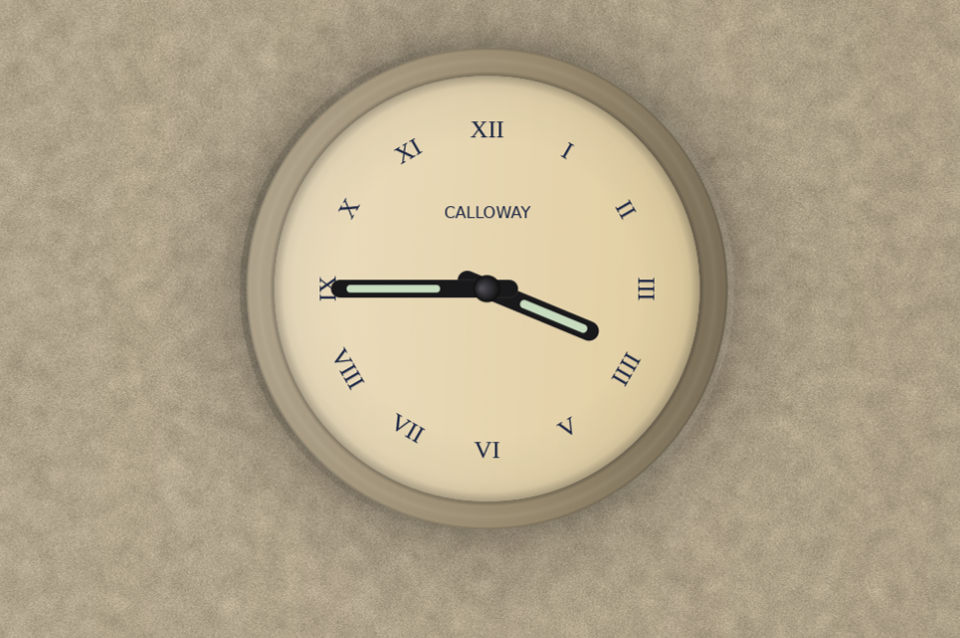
3:45
